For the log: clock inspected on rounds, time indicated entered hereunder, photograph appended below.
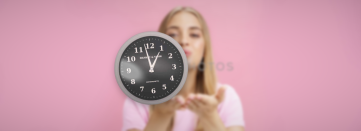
12:58
